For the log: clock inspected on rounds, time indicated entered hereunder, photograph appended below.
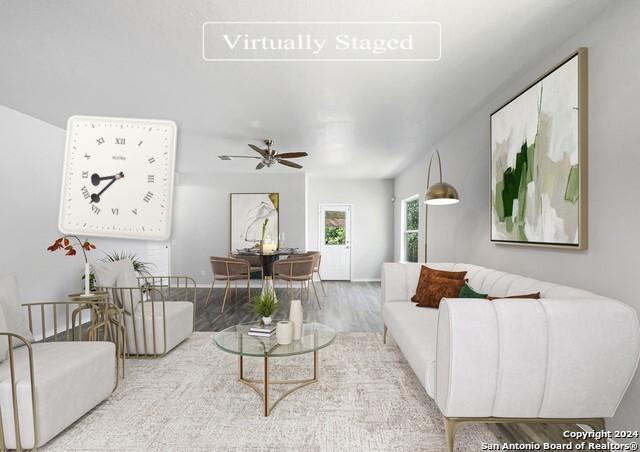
8:37
